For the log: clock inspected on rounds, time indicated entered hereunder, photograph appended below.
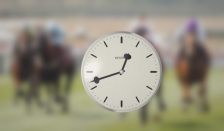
12:42
